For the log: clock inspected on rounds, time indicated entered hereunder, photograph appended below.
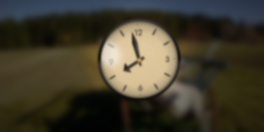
7:58
